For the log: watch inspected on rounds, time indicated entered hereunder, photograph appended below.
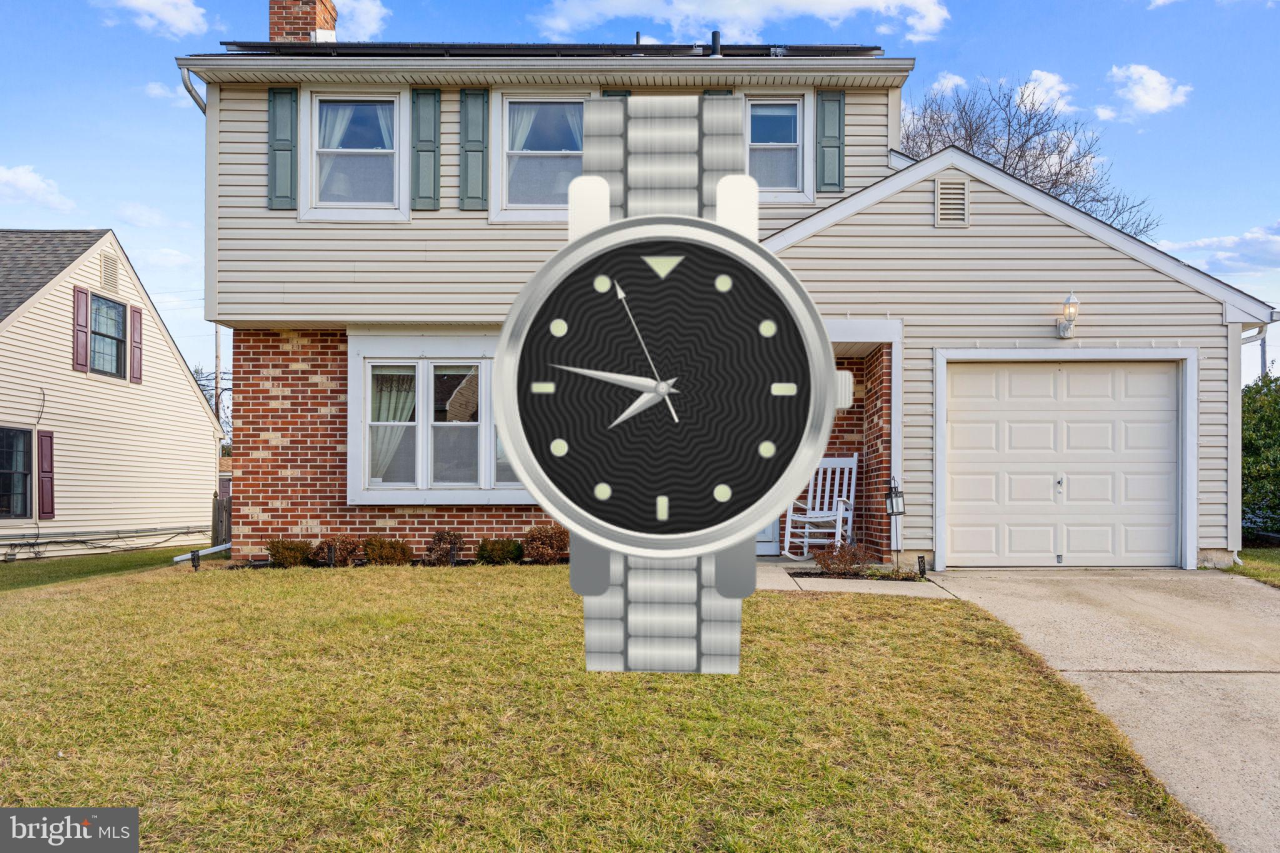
7:46:56
